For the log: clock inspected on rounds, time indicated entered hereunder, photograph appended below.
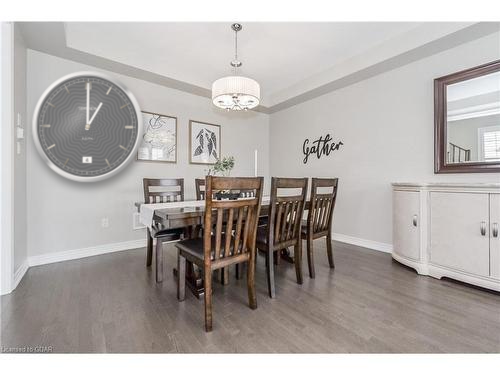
1:00
